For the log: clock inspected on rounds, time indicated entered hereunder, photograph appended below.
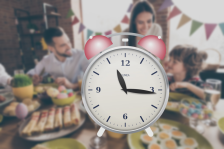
11:16
